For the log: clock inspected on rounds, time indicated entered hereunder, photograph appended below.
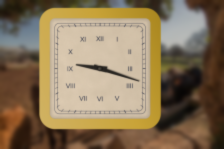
9:18
